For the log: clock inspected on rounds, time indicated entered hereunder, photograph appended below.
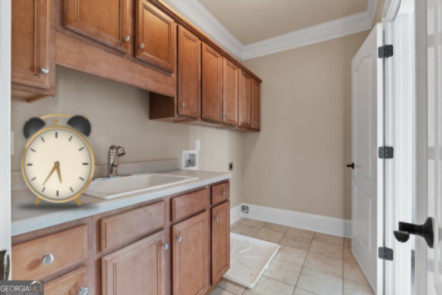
5:36
